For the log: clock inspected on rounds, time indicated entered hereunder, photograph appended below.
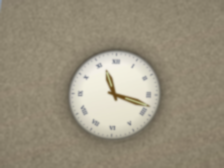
11:18
